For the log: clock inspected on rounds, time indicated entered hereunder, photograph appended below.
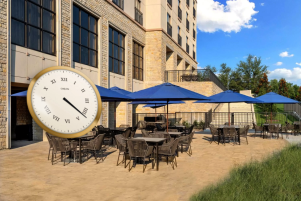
4:22
